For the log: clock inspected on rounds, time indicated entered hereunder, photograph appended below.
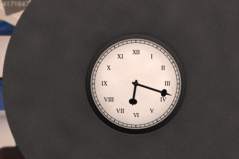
6:18
